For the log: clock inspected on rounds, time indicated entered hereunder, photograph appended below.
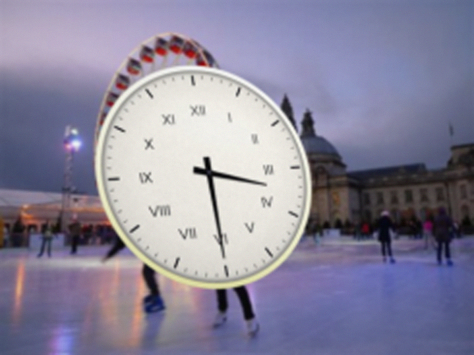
3:30
